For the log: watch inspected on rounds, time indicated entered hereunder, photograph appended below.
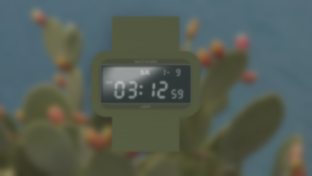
3:12
